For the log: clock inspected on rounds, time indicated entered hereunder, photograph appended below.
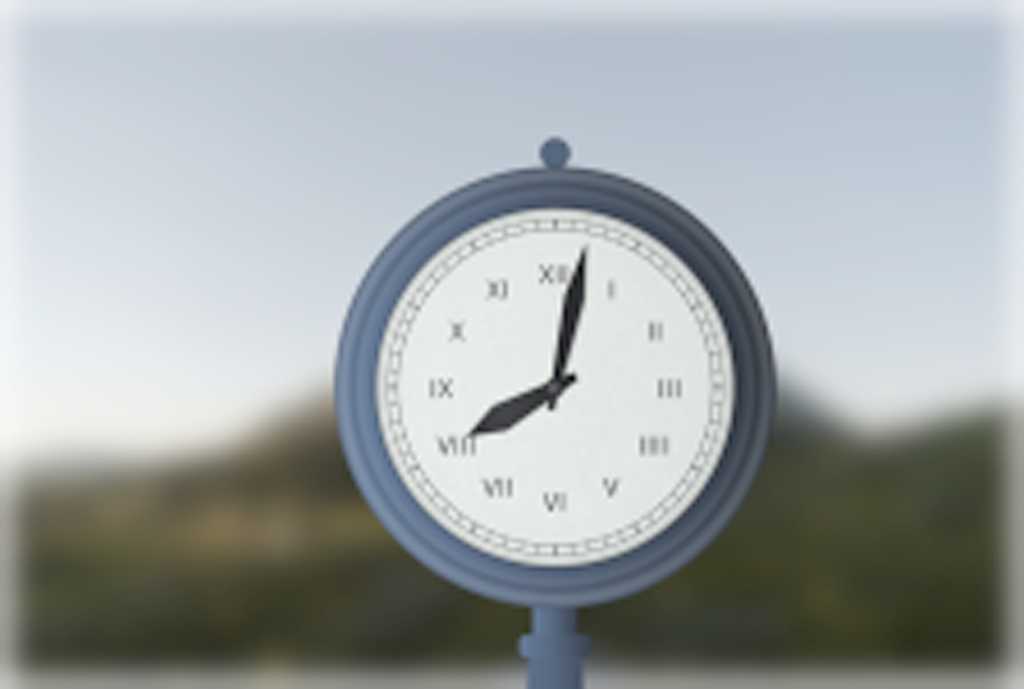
8:02
